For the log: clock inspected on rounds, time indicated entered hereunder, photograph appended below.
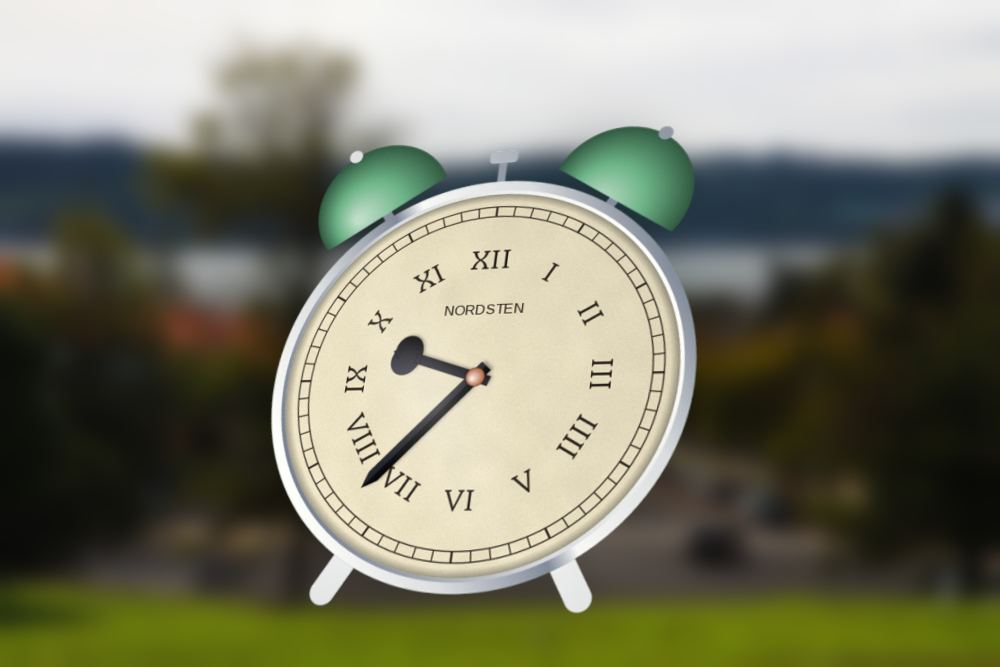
9:37
